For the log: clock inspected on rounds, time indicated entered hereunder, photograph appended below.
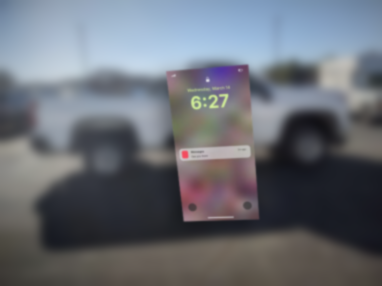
6:27
